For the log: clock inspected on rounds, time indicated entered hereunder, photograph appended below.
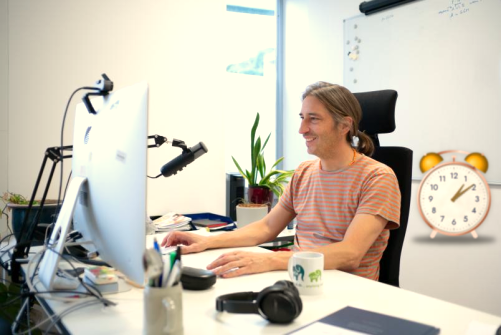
1:09
